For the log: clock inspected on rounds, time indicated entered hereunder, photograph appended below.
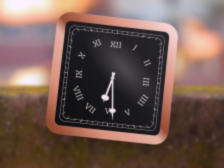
6:29
